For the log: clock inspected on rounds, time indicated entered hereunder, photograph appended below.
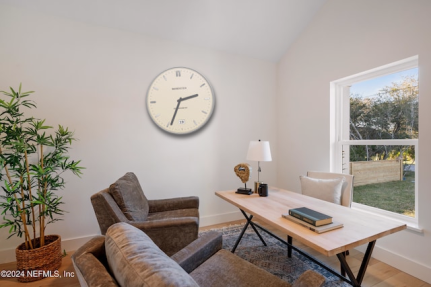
2:34
